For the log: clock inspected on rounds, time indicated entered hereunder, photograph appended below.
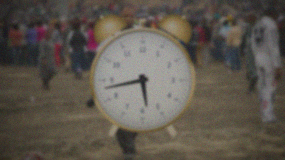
5:43
